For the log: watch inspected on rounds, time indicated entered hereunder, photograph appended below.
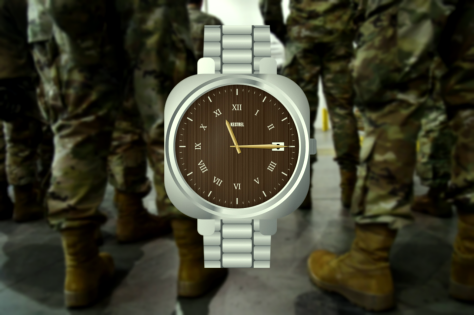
11:15
